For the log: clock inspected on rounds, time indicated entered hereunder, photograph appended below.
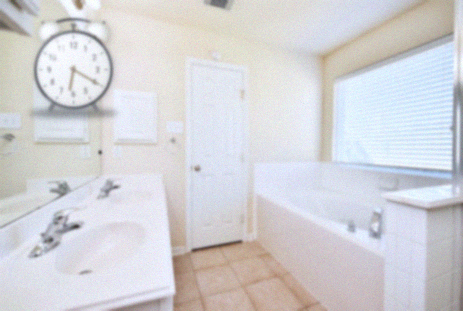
6:20
